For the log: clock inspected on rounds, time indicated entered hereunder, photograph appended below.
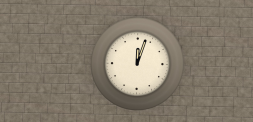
12:03
